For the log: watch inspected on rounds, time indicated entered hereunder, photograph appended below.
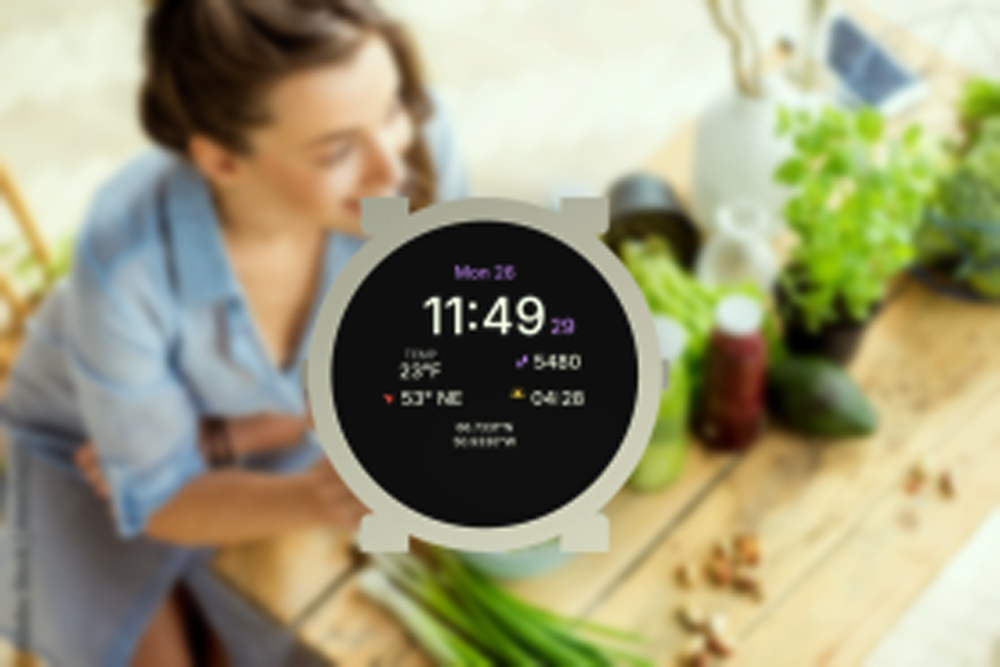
11:49
